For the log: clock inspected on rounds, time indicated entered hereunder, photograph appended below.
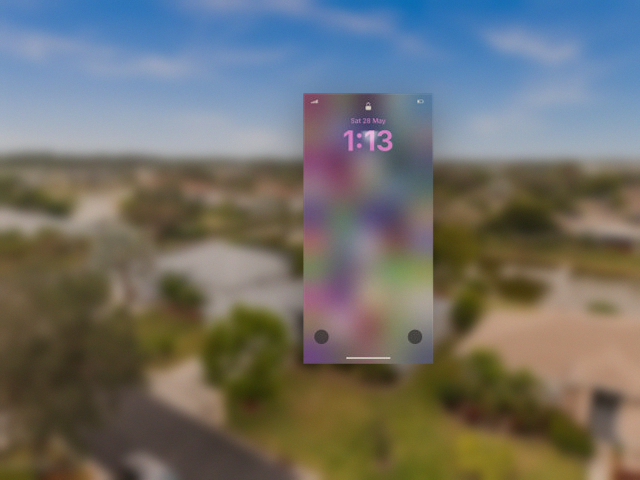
1:13
